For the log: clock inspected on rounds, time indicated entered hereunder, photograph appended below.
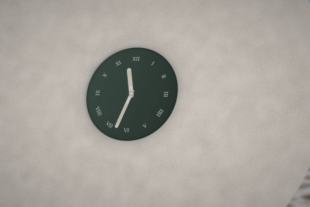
11:33
